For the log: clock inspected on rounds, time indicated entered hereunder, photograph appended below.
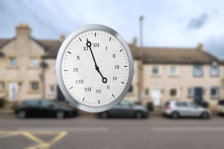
4:57
